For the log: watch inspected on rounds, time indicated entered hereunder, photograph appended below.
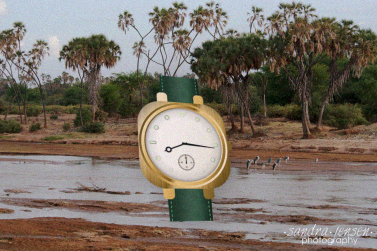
8:16
